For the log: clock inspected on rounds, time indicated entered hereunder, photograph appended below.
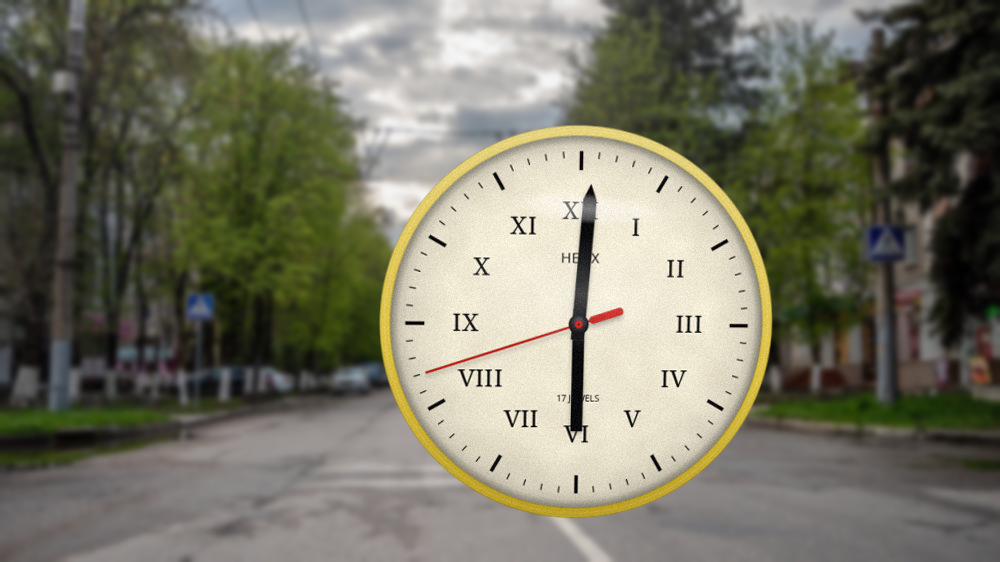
6:00:42
